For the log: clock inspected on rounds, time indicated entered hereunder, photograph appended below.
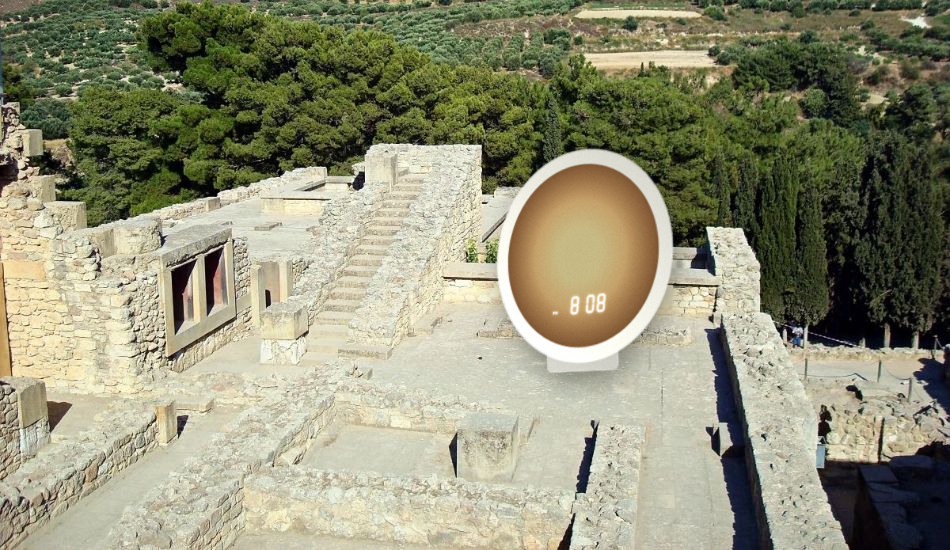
8:08
